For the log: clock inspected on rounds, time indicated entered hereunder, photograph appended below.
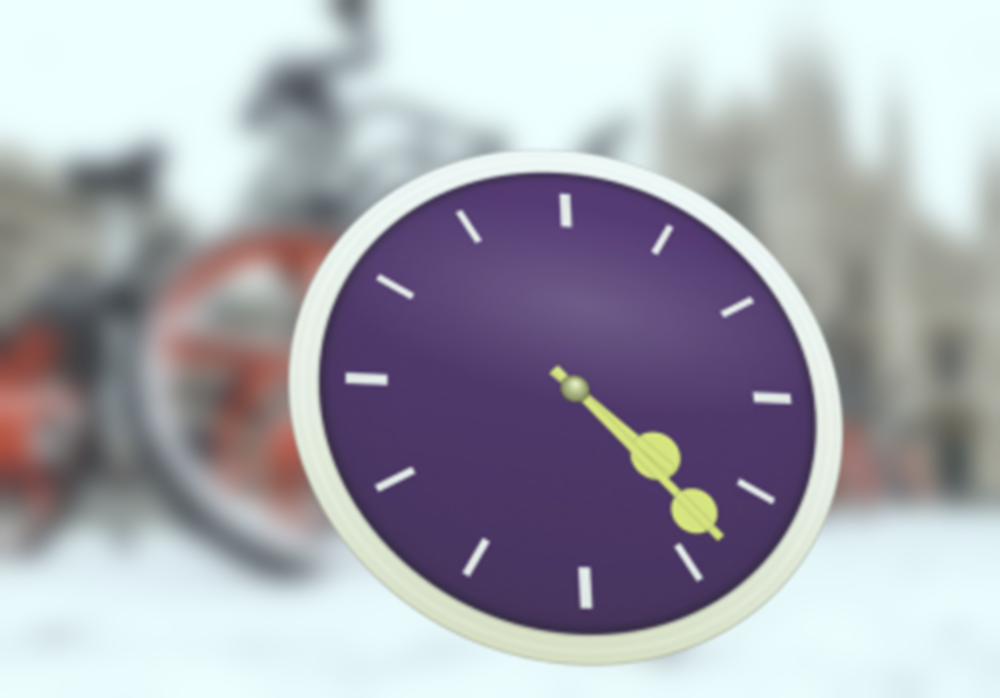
4:23
